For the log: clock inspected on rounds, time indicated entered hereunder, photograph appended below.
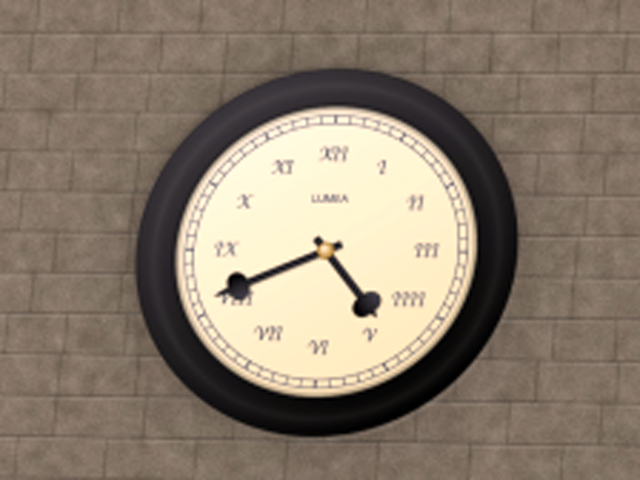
4:41
